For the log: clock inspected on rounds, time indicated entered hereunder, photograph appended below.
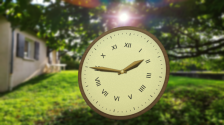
1:45
